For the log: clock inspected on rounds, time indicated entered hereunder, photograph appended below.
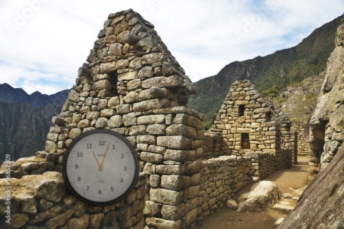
11:03
